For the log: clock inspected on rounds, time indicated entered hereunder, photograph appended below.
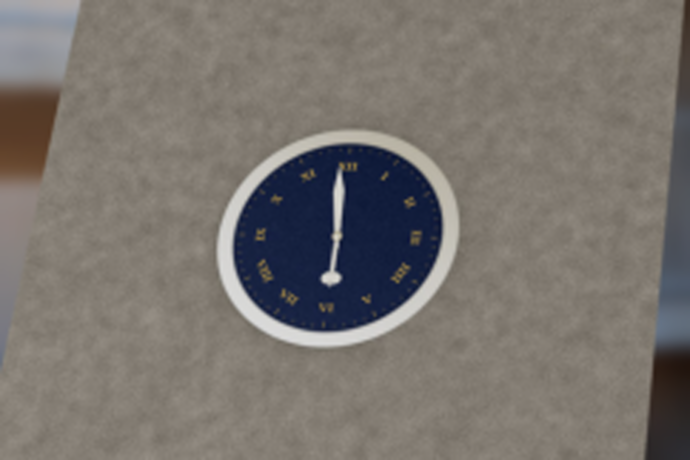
5:59
